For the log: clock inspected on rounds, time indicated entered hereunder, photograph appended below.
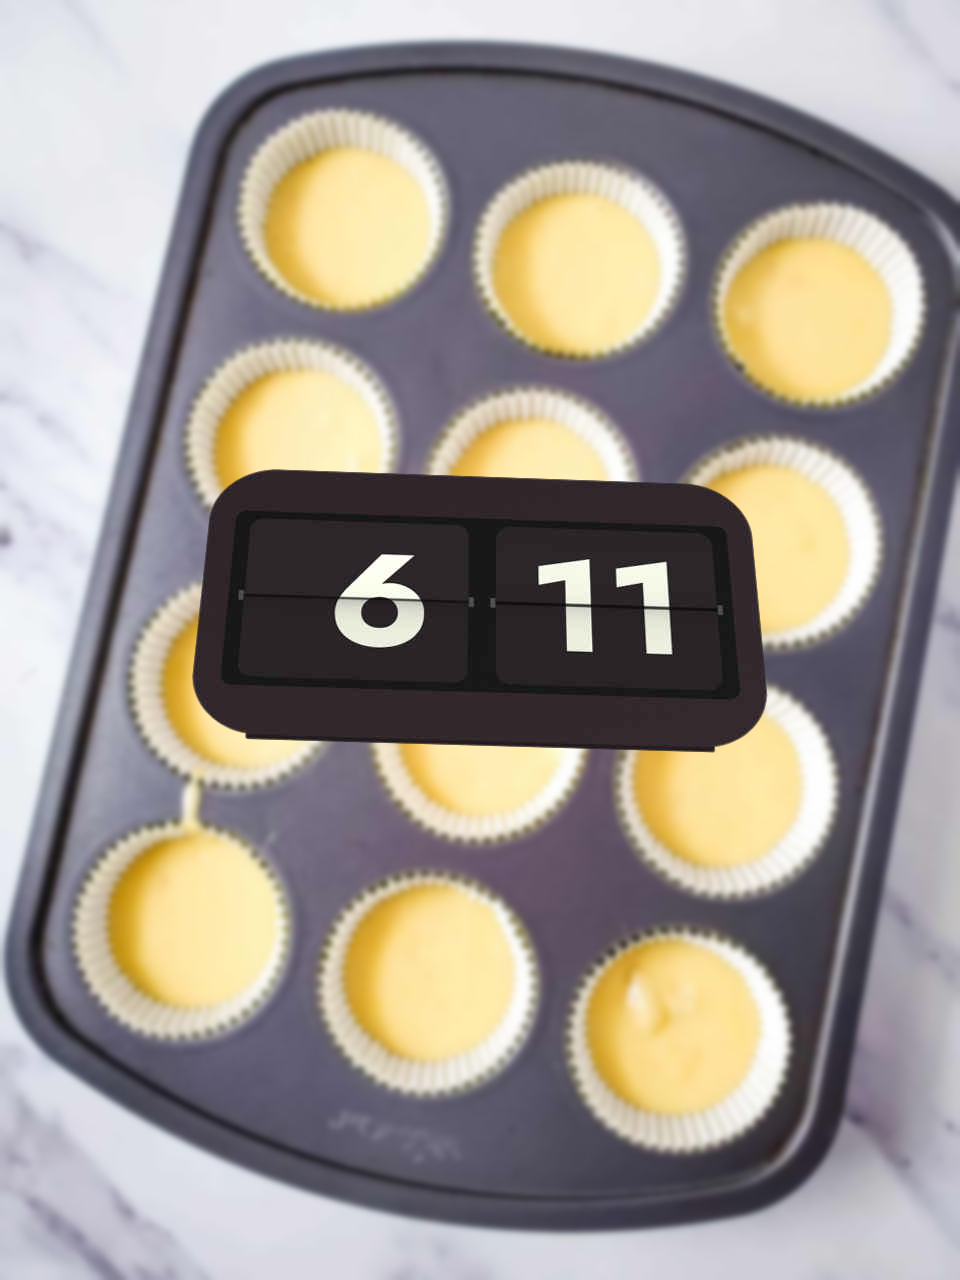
6:11
